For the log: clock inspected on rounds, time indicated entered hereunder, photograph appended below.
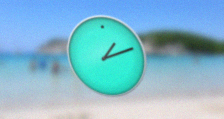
1:11
